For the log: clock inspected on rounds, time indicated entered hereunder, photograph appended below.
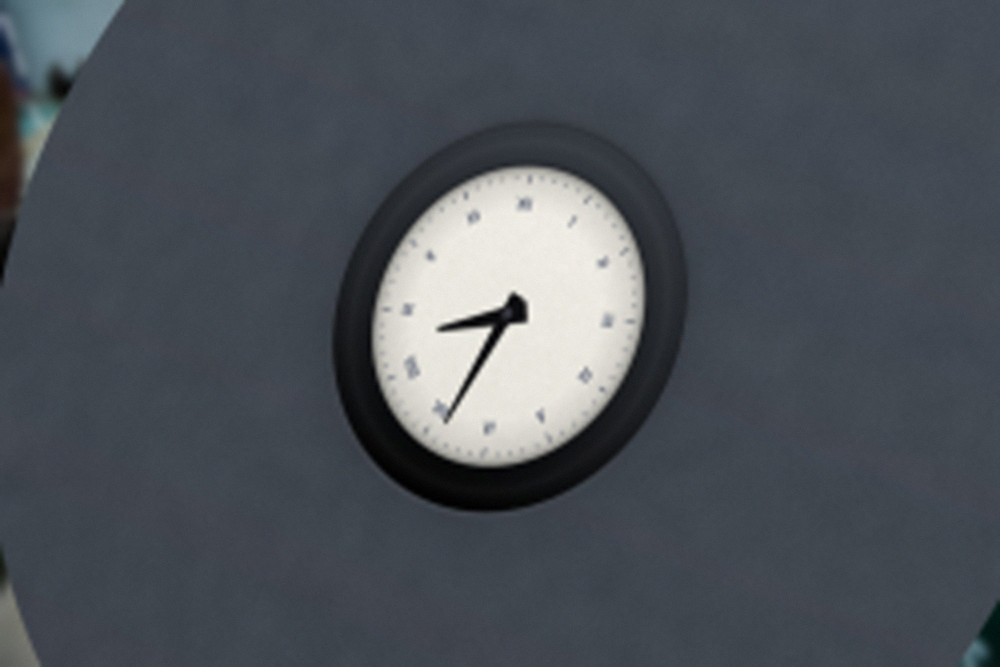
8:34
